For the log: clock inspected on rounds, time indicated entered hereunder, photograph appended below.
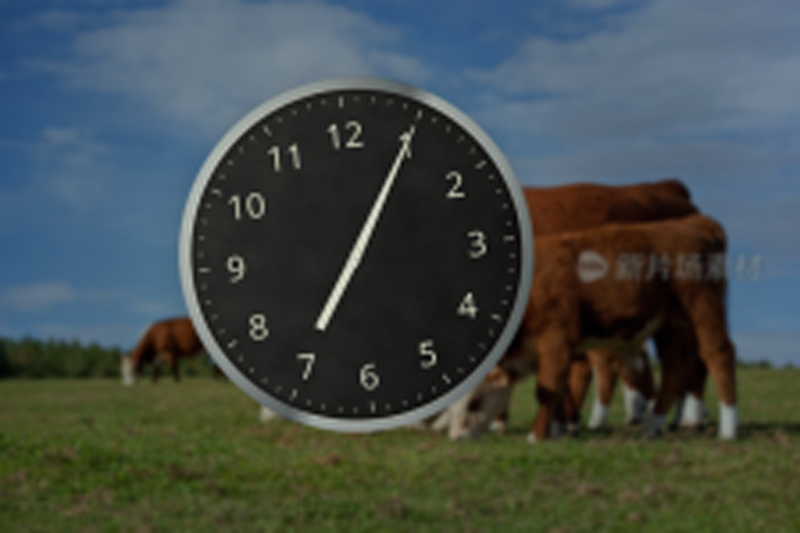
7:05
